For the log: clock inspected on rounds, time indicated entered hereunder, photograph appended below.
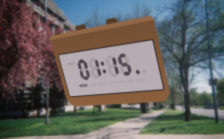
1:15
